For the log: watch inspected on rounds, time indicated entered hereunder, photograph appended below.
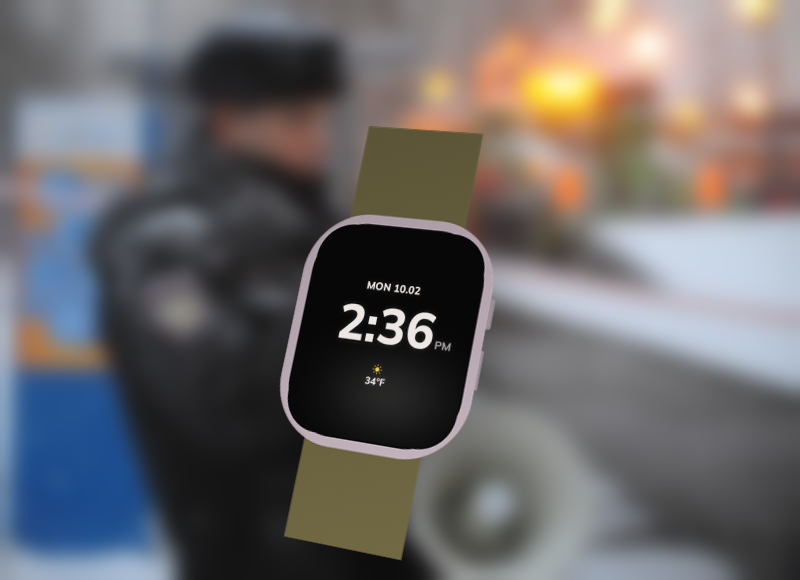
2:36
